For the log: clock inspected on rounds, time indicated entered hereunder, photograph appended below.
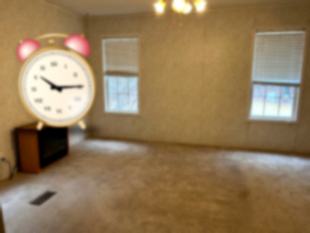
10:15
